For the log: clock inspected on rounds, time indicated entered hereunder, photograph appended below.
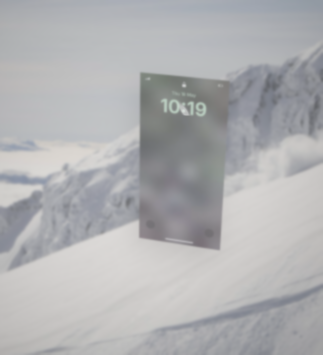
10:19
